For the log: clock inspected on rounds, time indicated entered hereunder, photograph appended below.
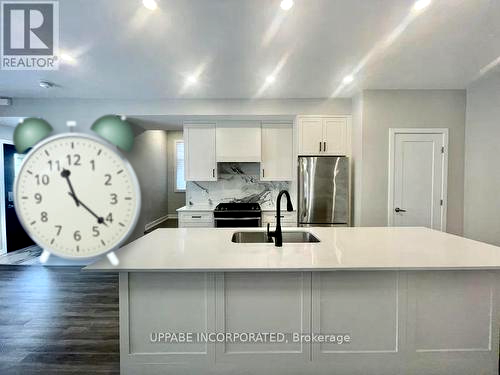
11:22
